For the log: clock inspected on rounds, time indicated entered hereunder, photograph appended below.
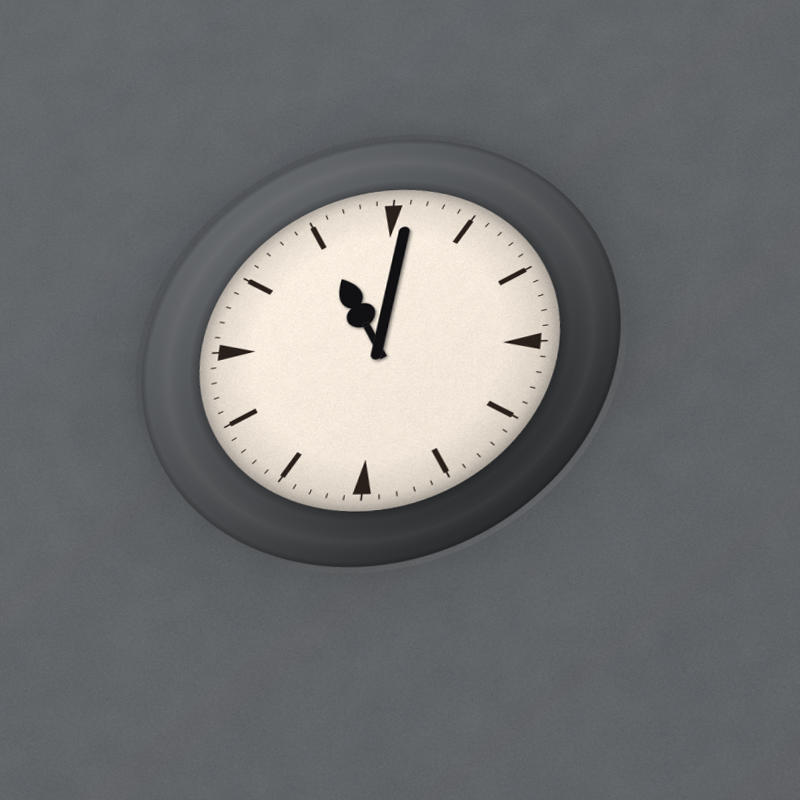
11:01
